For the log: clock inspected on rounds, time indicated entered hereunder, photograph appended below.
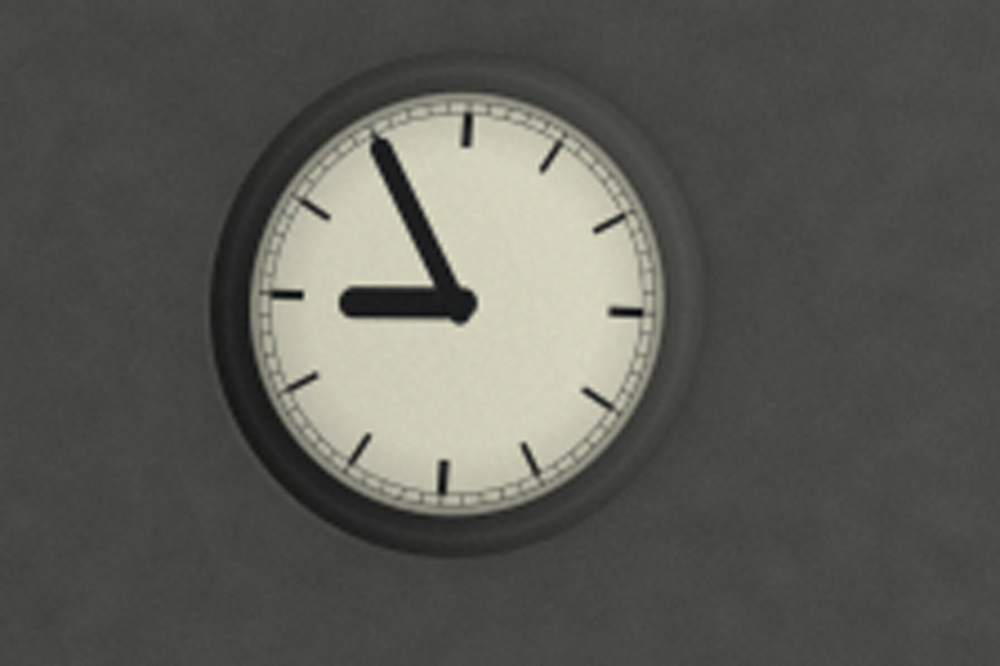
8:55
